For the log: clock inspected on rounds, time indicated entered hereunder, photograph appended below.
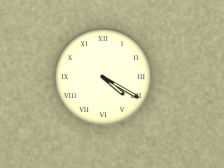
4:20
